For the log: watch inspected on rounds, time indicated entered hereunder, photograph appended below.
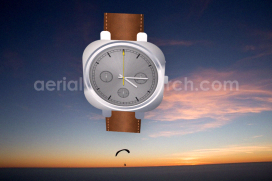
4:15
